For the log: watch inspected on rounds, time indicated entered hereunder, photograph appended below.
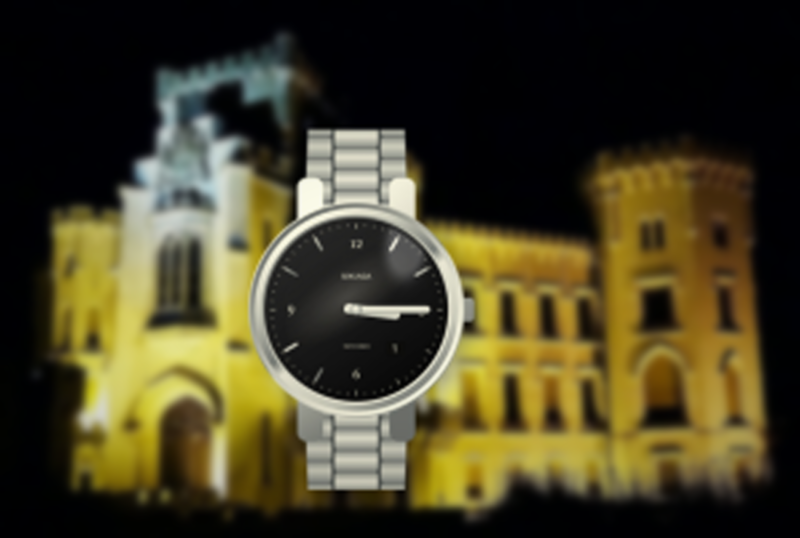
3:15
